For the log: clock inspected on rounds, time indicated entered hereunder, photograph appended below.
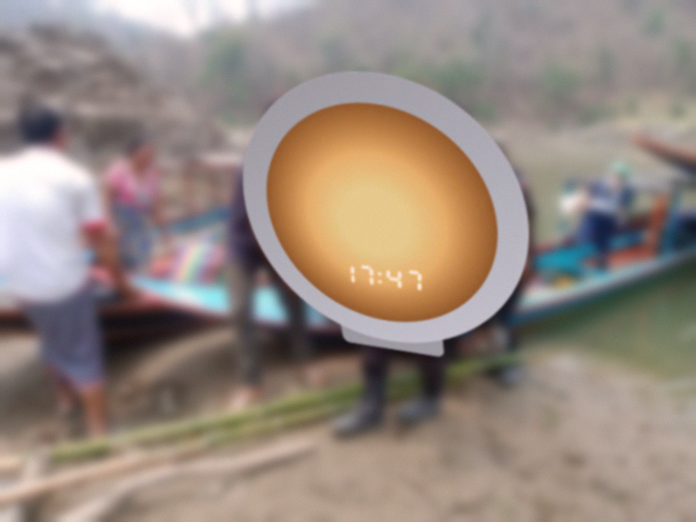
17:47
